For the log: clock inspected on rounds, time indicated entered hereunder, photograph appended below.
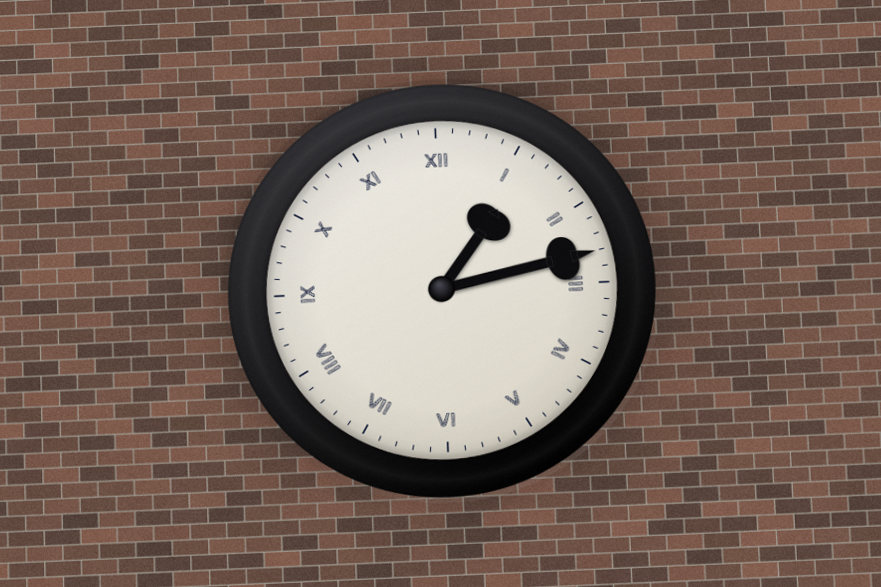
1:13
